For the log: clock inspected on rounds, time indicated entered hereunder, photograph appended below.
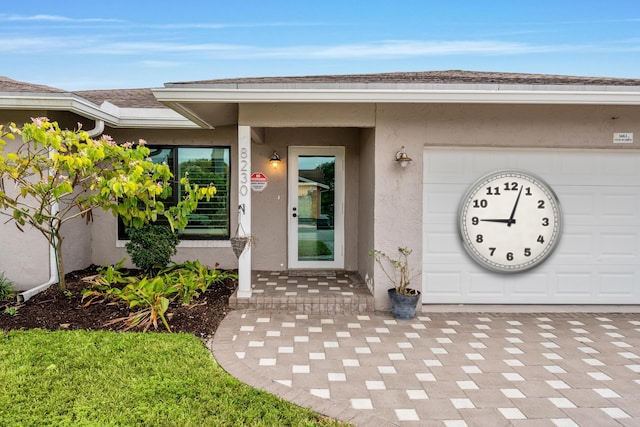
9:03
